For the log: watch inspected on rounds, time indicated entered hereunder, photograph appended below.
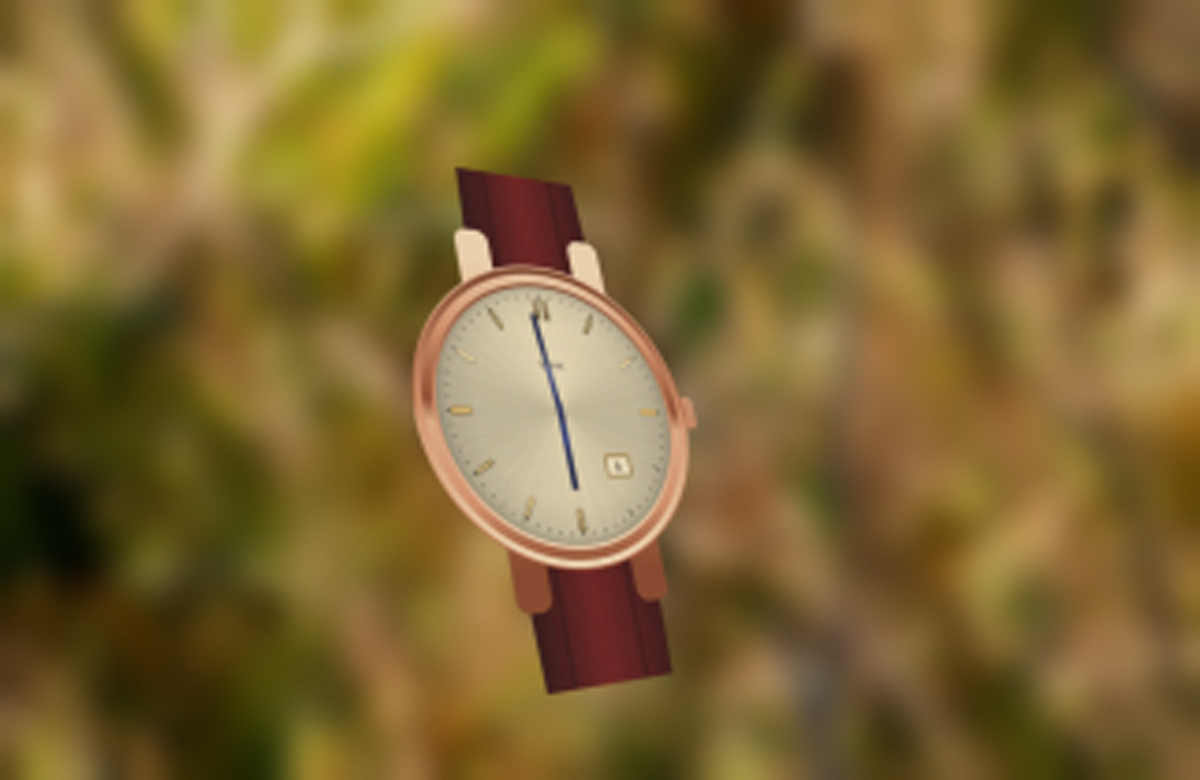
5:59
